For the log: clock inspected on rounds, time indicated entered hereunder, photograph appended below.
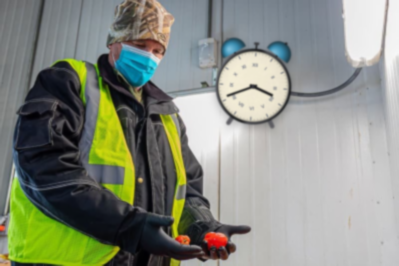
3:41
